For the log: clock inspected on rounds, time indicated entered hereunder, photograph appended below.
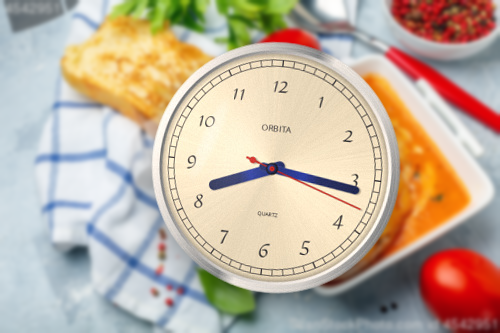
8:16:18
